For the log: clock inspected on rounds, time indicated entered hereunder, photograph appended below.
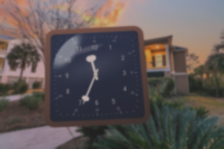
11:34
